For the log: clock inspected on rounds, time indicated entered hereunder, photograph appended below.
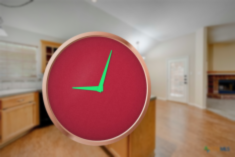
9:03
